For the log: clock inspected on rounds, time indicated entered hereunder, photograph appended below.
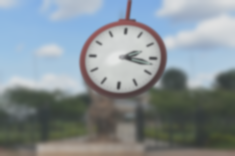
2:17
